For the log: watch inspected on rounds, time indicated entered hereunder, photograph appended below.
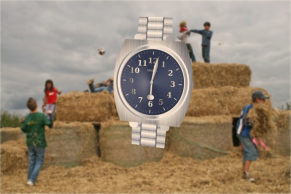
6:02
